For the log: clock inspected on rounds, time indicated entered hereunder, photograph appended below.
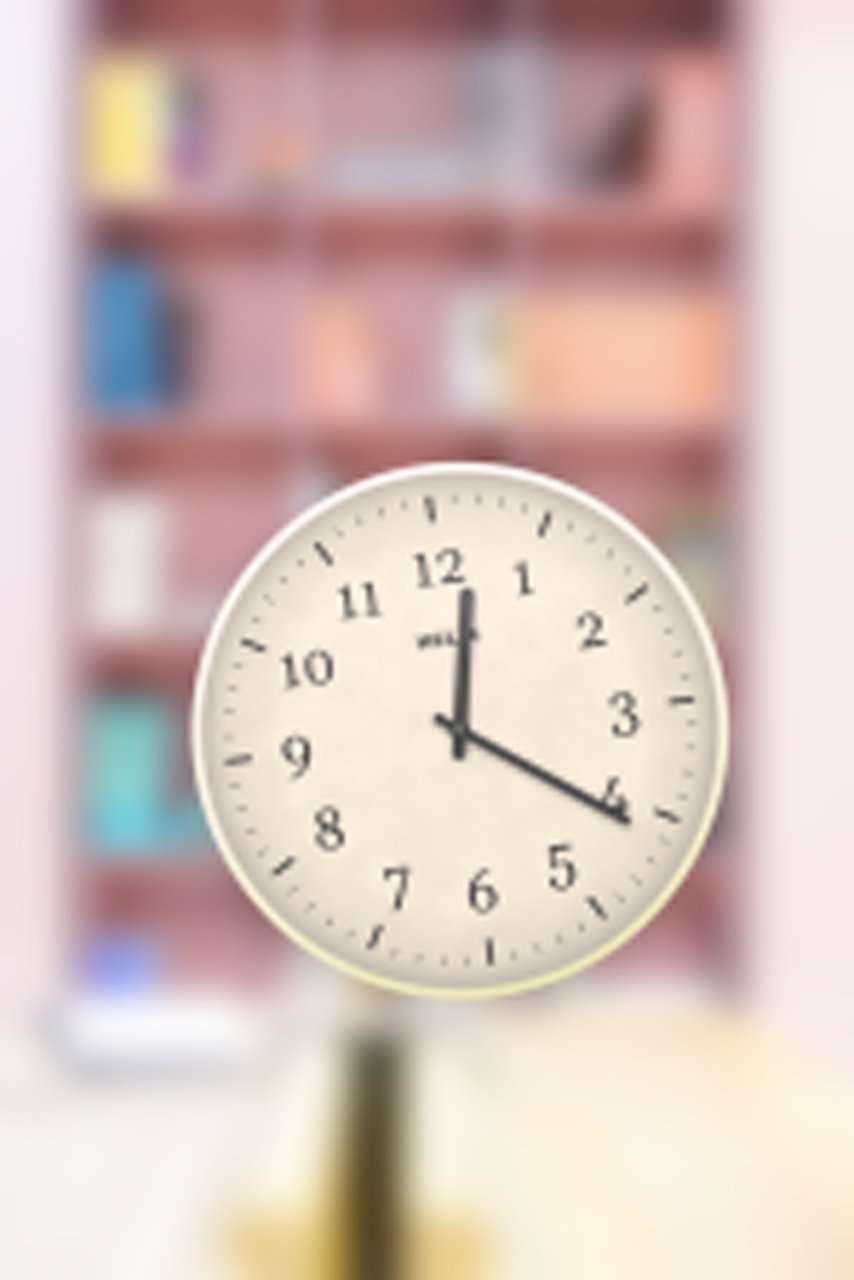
12:21
